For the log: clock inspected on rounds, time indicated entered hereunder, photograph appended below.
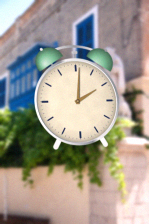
2:01
